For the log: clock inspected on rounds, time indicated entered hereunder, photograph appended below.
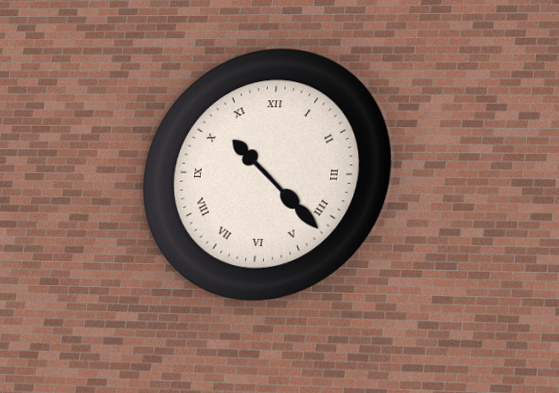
10:22
